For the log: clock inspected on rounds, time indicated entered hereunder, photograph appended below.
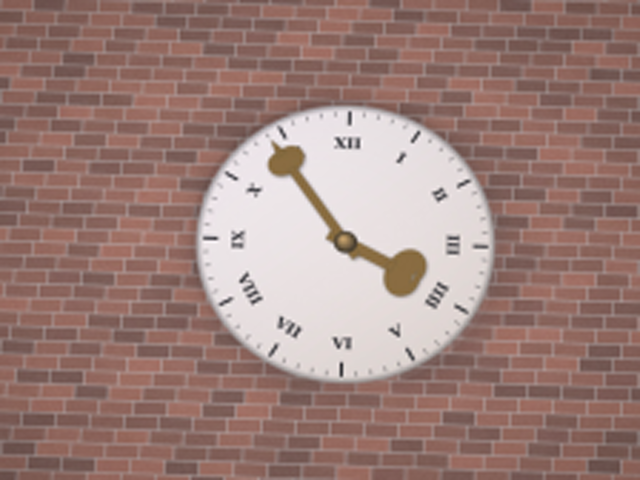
3:54
